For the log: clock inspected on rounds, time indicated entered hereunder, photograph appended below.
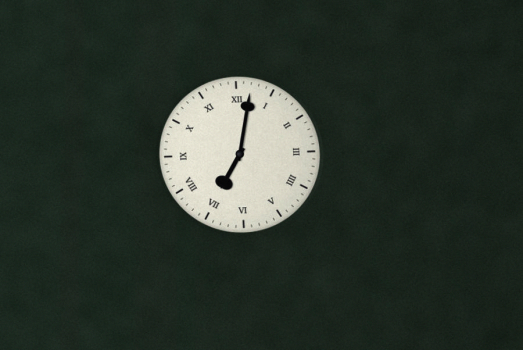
7:02
